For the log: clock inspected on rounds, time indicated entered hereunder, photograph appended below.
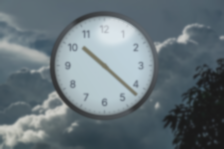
10:22
